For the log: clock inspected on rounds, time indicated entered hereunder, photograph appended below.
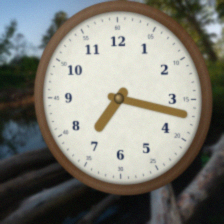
7:17
